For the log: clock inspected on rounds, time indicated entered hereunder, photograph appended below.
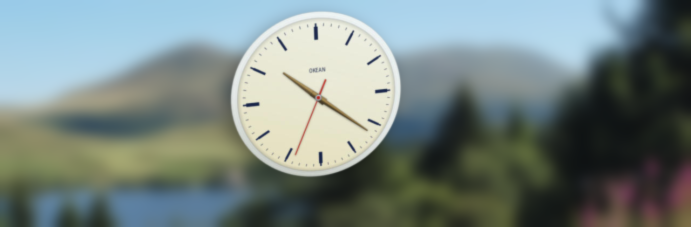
10:21:34
